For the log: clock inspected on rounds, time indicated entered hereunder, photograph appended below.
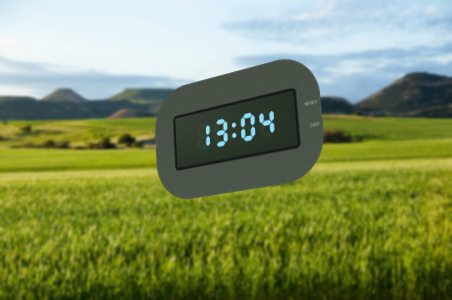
13:04
